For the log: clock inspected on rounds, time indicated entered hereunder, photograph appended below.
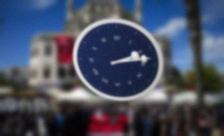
2:13
